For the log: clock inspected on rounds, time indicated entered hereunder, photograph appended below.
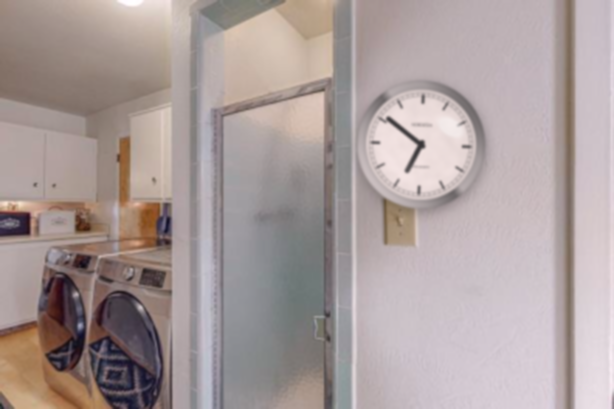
6:51
